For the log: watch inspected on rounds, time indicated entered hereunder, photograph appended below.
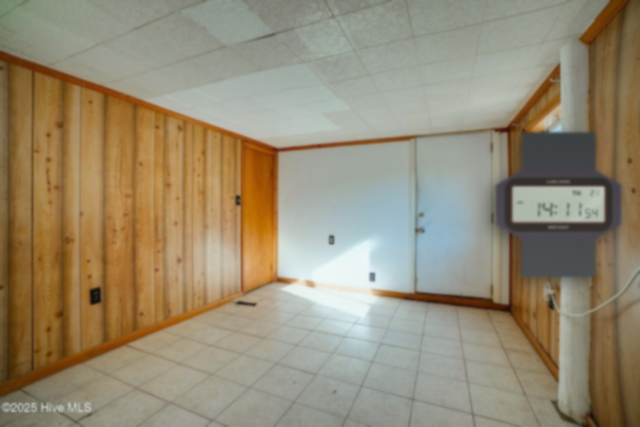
14:11
